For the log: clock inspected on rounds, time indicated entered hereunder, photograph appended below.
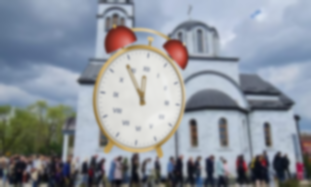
11:54
